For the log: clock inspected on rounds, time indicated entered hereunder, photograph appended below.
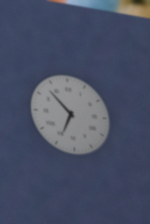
6:53
